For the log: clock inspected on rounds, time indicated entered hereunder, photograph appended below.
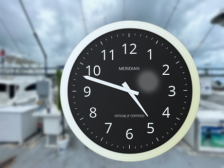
4:48
